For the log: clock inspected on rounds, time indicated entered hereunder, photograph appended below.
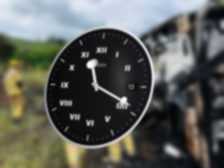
11:19
